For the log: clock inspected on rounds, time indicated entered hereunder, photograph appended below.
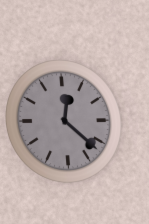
12:22
